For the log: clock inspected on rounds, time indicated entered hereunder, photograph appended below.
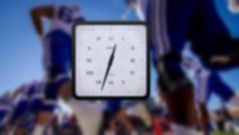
12:33
